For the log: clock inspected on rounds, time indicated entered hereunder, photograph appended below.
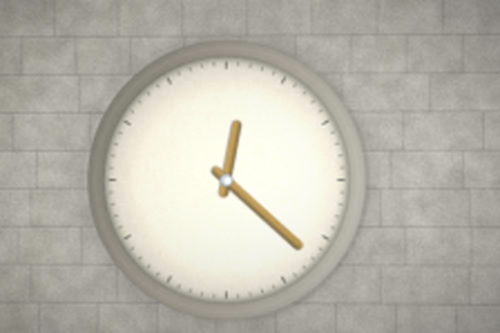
12:22
